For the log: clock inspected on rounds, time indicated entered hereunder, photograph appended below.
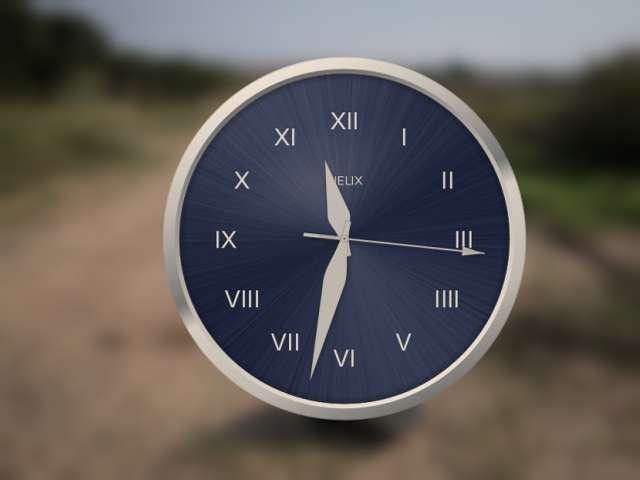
11:32:16
